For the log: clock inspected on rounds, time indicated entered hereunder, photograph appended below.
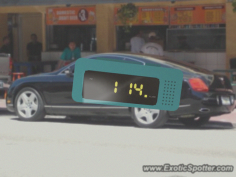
1:14
